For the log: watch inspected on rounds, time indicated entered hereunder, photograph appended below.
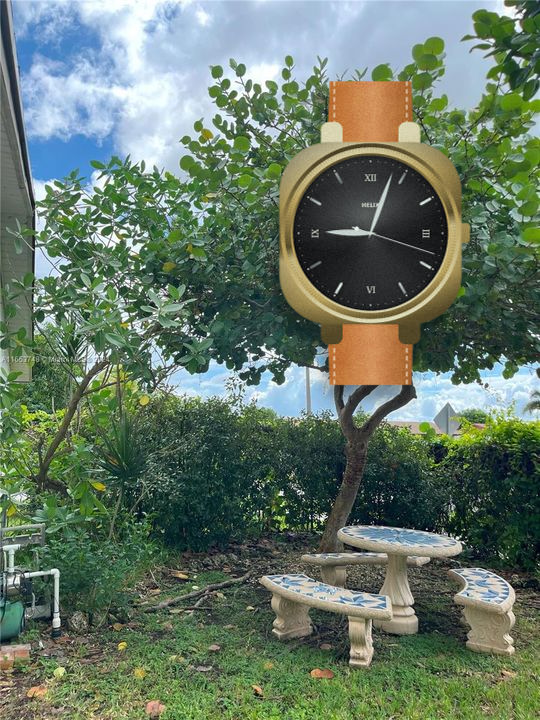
9:03:18
